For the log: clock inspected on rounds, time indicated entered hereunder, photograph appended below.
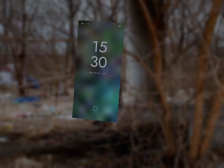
15:30
